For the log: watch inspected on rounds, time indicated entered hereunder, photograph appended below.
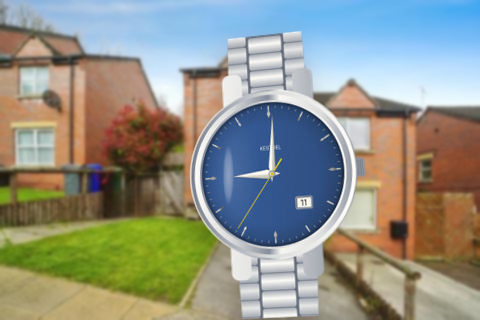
9:00:36
